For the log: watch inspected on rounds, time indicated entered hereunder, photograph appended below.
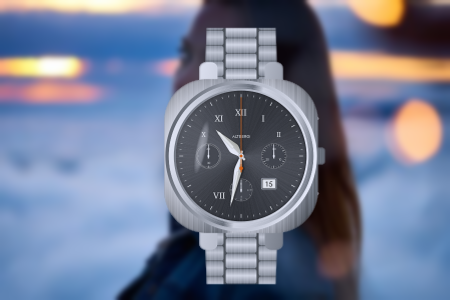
10:32
